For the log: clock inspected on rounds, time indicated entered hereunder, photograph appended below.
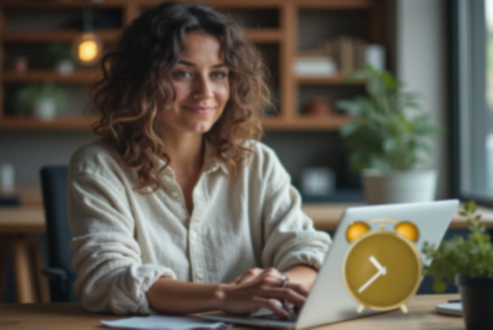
10:38
